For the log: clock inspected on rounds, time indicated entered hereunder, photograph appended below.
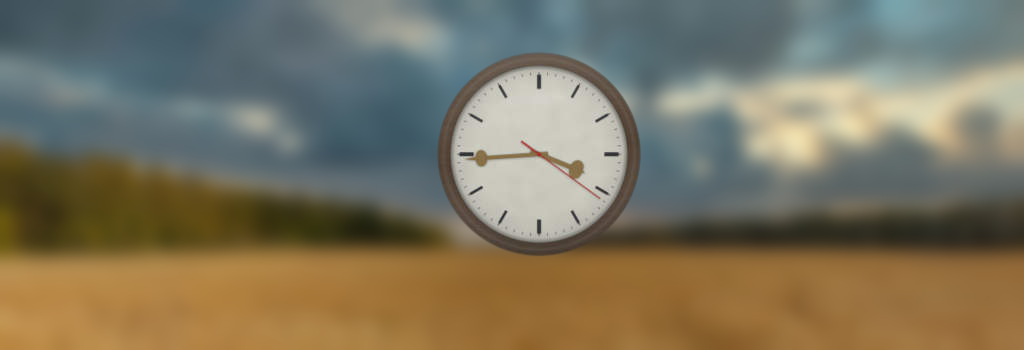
3:44:21
